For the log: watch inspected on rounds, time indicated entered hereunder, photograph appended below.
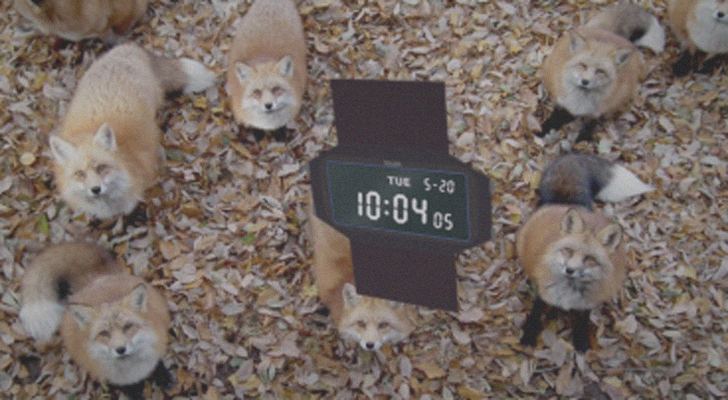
10:04:05
